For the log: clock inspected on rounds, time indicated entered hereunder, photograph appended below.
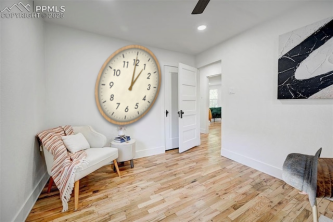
1:00
